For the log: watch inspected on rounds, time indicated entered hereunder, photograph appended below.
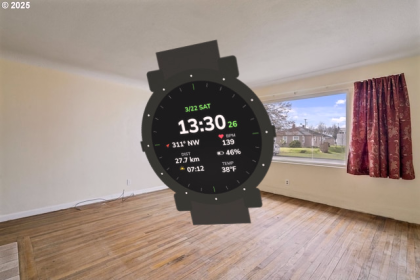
13:30:26
